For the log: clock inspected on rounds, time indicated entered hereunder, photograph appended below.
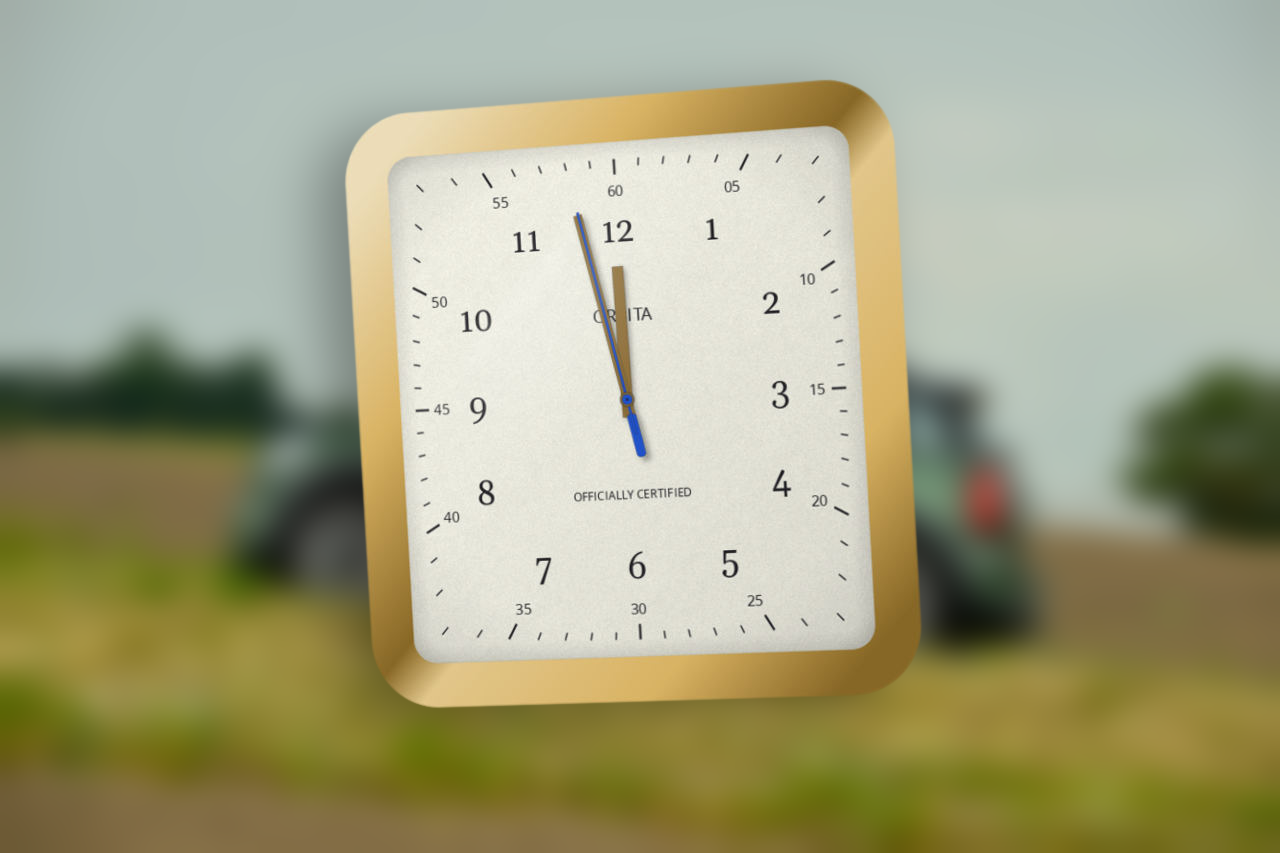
11:57:58
